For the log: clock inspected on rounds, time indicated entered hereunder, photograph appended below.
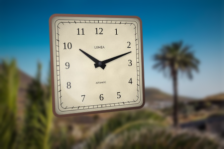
10:12
